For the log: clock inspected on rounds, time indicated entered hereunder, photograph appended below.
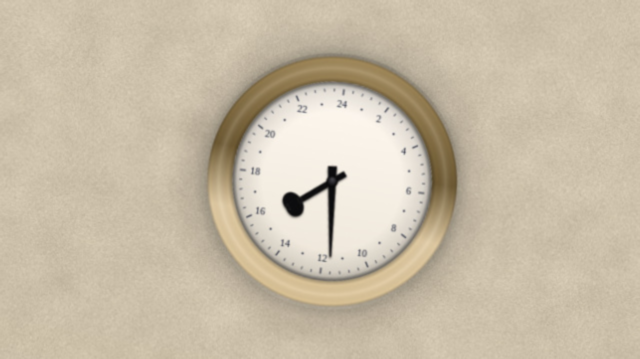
15:29
